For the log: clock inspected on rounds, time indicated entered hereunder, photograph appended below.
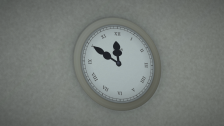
11:50
